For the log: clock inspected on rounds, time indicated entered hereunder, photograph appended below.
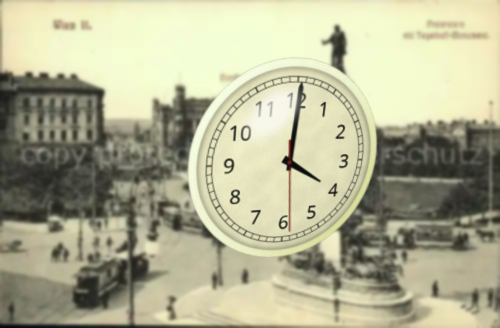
4:00:29
